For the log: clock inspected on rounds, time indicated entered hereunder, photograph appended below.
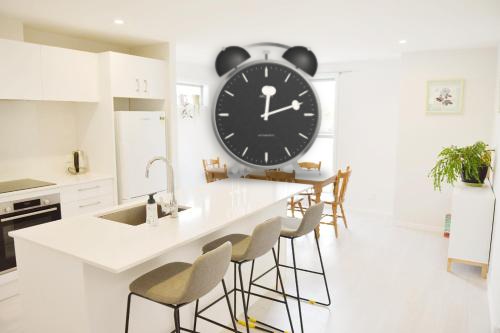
12:12
